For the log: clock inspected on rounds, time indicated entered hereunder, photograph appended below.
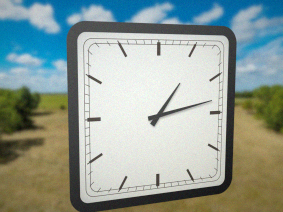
1:13
